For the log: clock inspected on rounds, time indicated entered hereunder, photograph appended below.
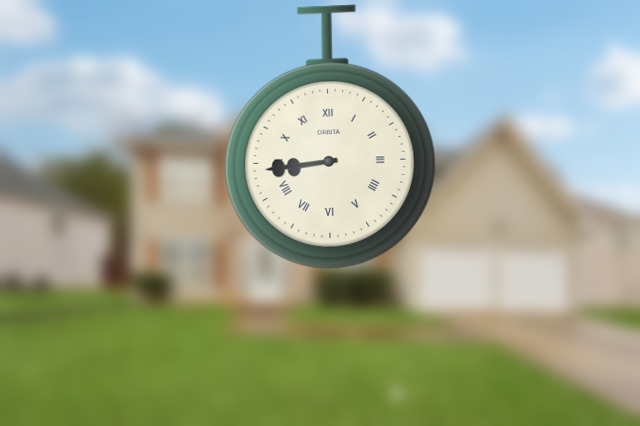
8:44
